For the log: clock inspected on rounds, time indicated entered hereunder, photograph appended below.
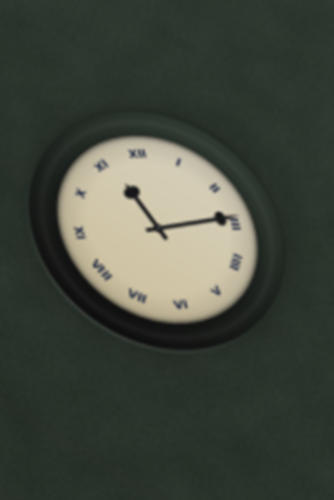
11:14
